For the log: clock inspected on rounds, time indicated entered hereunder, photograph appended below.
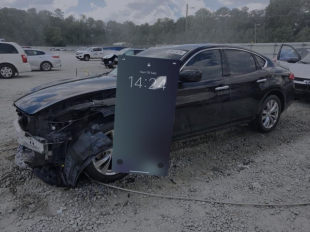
14:24
